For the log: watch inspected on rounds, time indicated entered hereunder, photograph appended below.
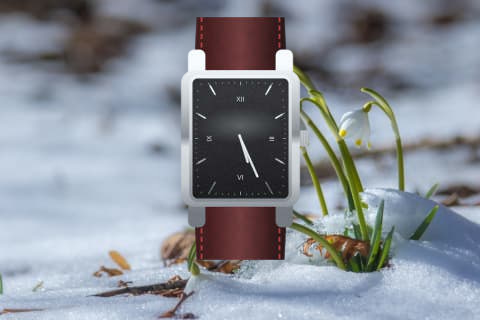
5:26
